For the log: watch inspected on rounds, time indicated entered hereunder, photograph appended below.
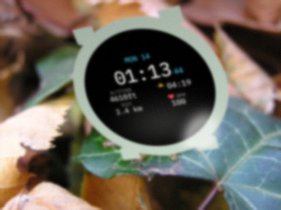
1:13
